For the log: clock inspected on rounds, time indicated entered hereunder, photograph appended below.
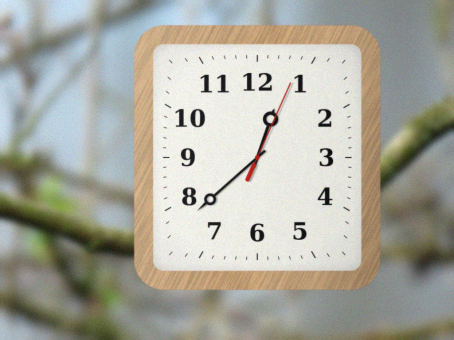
12:38:04
